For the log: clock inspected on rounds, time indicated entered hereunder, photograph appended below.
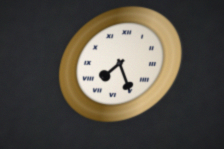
7:25
